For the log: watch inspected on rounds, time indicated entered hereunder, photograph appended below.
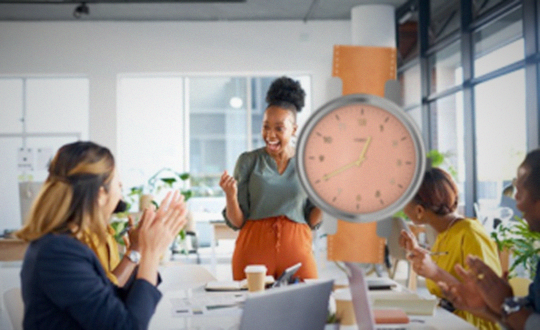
12:40
